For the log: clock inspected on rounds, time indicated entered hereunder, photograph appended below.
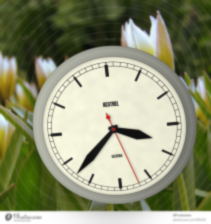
3:37:27
